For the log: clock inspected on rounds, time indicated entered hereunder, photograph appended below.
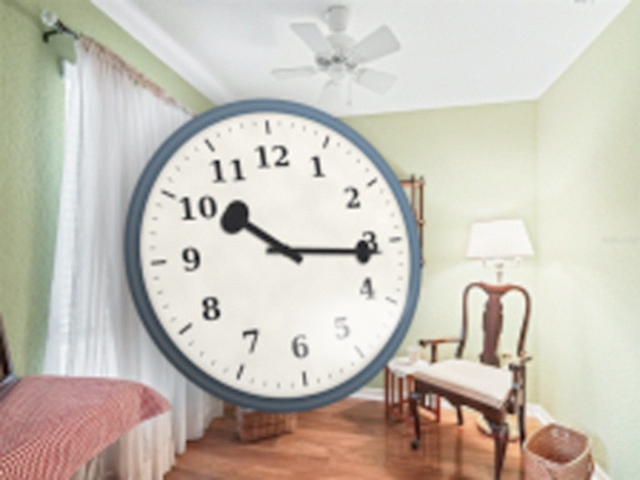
10:16
